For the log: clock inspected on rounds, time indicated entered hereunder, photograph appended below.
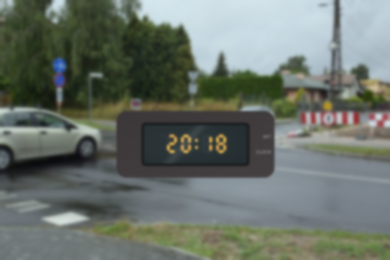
20:18
